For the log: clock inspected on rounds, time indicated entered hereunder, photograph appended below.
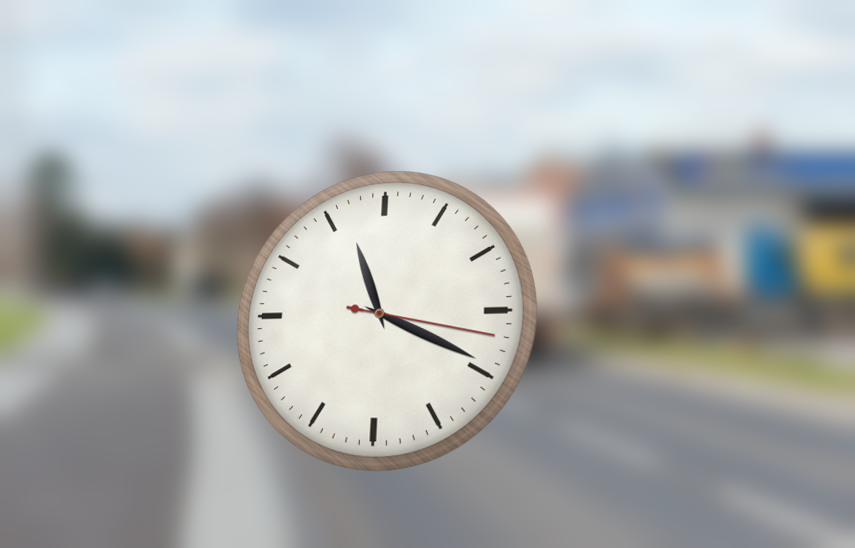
11:19:17
